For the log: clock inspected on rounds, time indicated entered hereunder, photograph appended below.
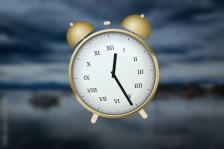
12:26
